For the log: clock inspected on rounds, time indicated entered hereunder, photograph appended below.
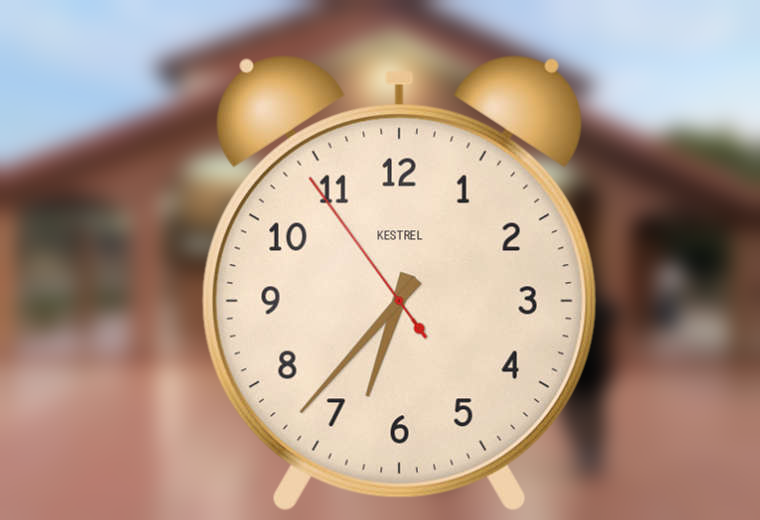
6:36:54
